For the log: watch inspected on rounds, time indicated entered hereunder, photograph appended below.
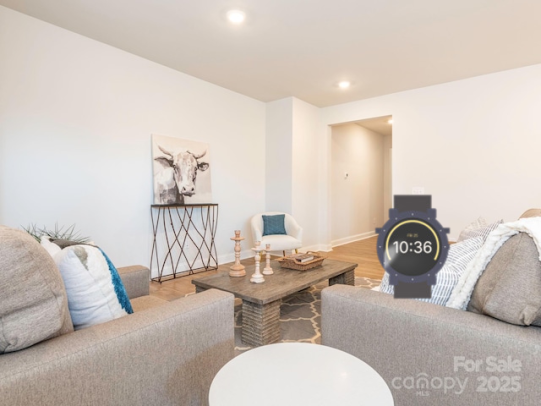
10:36
